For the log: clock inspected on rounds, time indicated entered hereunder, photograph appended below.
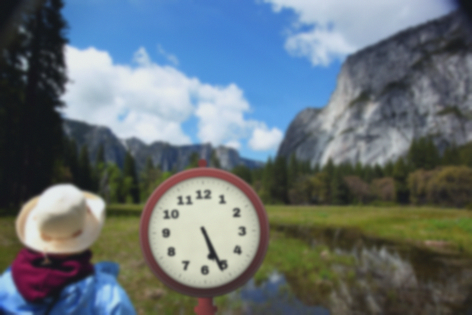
5:26
